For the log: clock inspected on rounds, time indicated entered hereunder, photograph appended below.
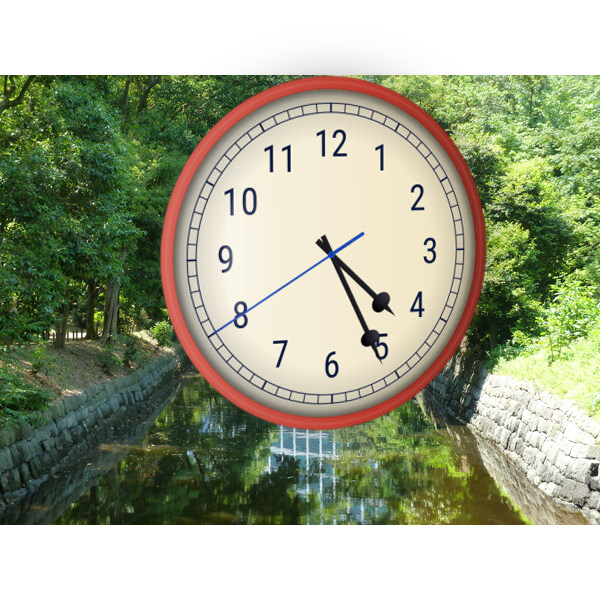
4:25:40
